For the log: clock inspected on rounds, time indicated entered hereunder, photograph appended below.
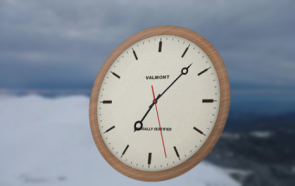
7:07:27
